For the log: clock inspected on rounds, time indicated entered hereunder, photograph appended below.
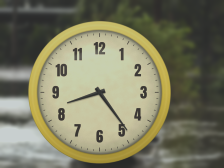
8:24
